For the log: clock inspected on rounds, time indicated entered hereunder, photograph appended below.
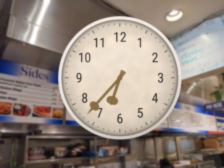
6:37
